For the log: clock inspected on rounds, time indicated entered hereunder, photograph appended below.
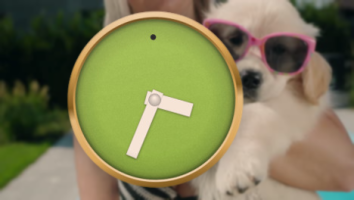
3:34
